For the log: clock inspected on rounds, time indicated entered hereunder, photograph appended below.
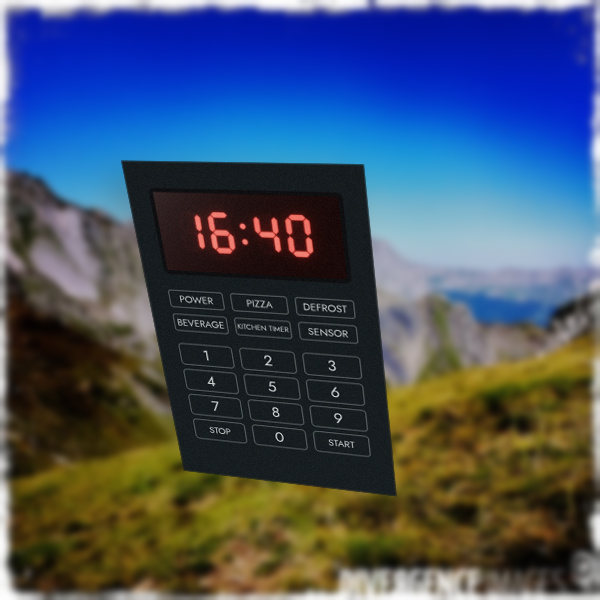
16:40
